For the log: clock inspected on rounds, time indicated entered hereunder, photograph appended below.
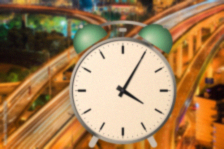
4:05
